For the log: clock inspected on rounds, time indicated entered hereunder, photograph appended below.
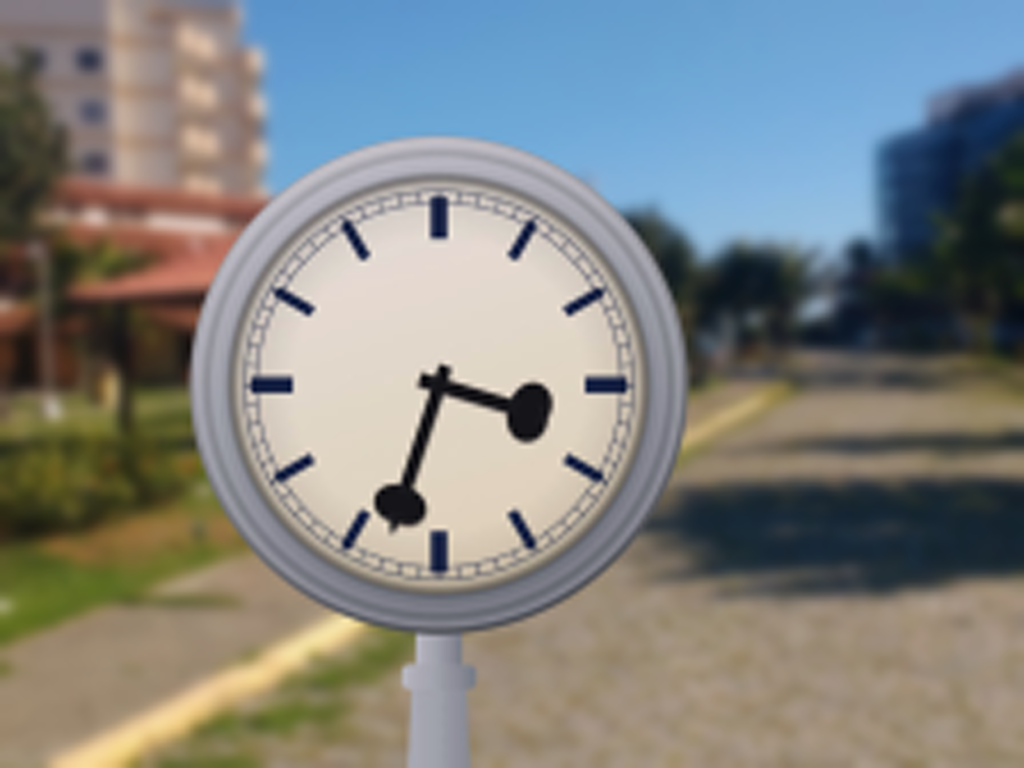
3:33
